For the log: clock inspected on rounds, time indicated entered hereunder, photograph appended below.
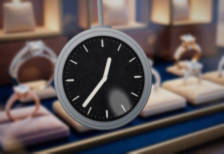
12:37
